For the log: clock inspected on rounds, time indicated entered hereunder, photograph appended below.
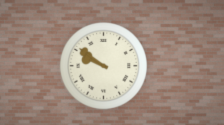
9:51
